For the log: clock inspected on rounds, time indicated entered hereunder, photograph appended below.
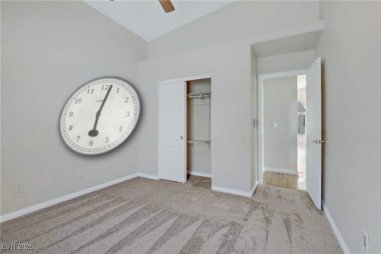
6:02
